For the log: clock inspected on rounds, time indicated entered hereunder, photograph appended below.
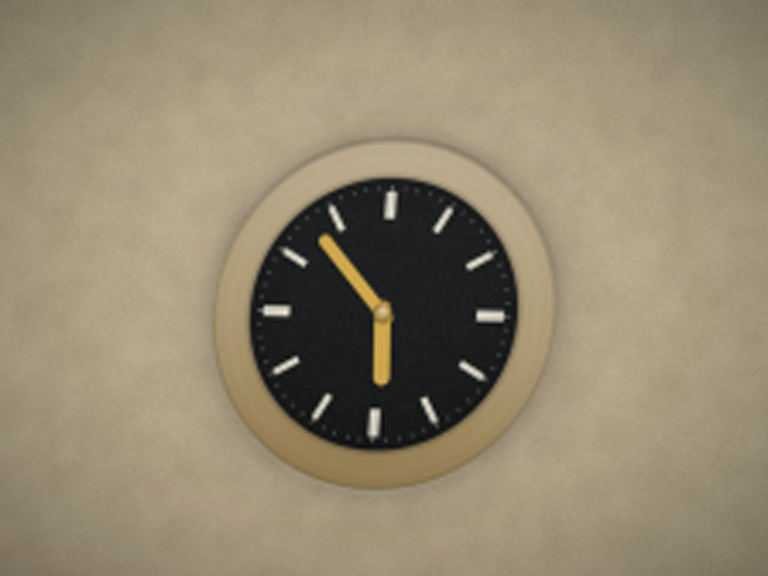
5:53
